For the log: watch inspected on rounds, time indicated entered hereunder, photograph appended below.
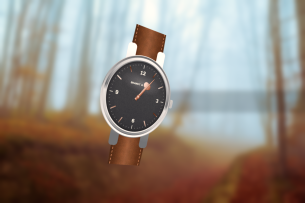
1:06
